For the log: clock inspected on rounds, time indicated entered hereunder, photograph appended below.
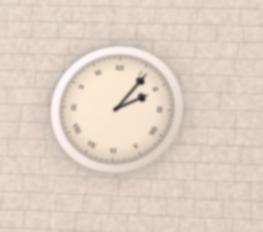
2:06
